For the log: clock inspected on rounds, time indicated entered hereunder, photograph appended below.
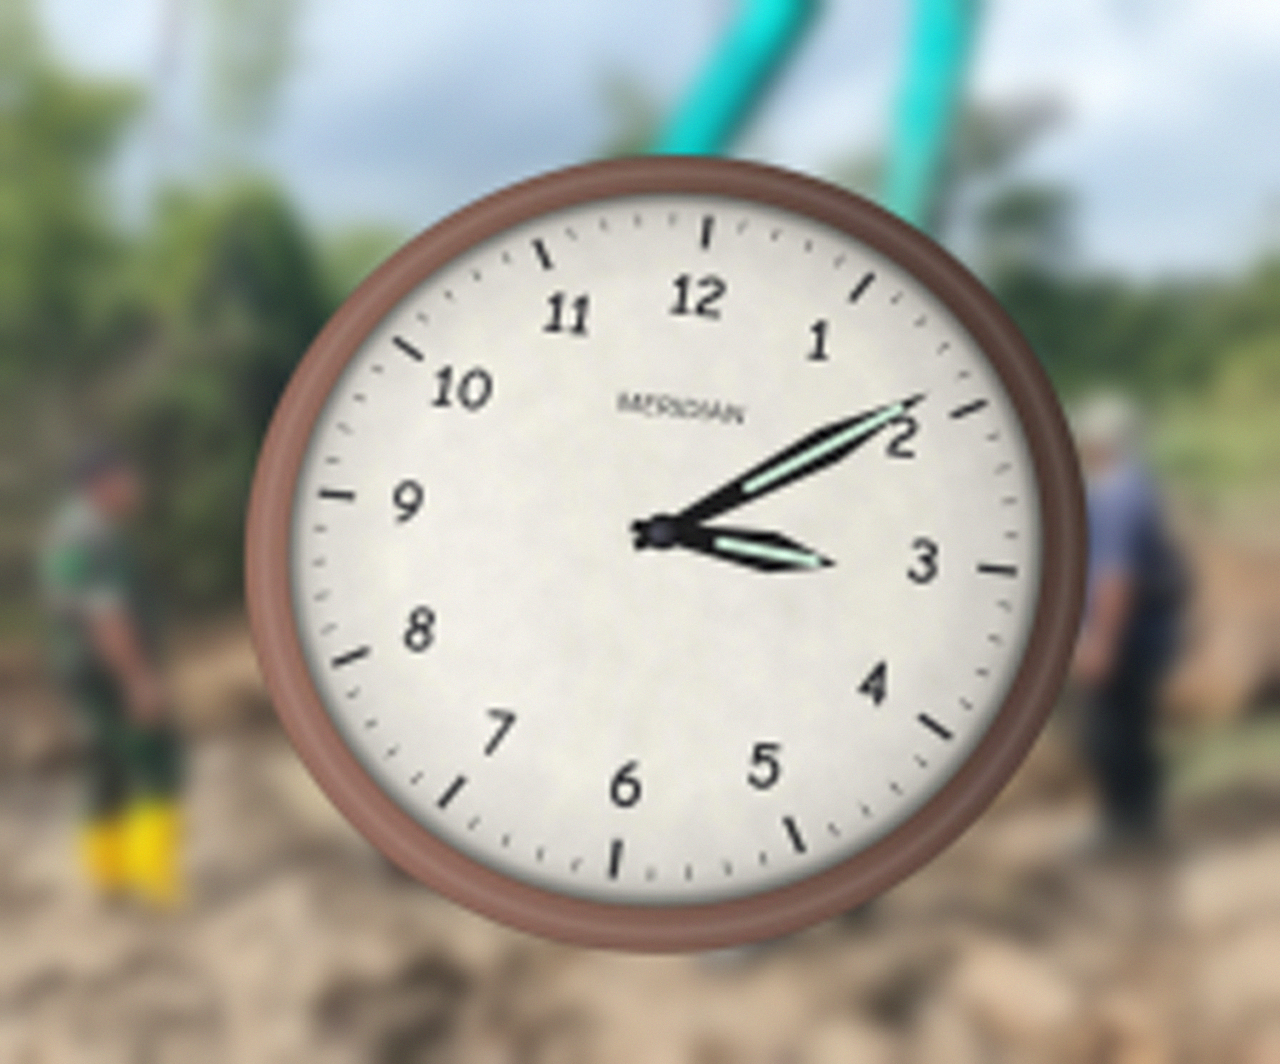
3:09
